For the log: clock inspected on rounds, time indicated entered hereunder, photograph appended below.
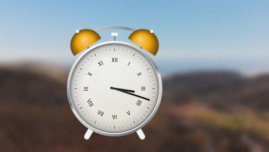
3:18
